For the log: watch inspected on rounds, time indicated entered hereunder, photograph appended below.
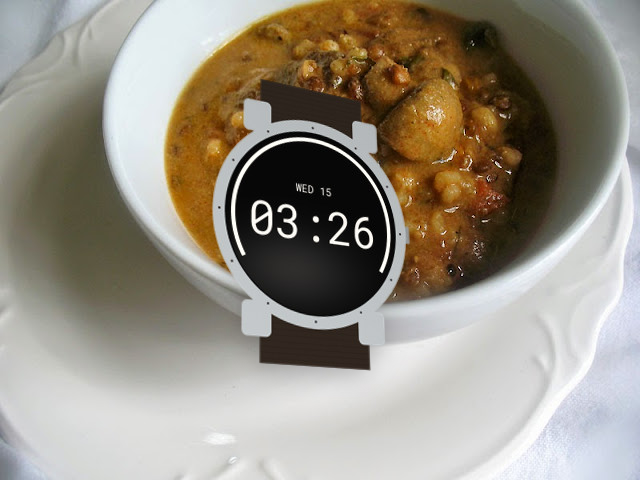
3:26
